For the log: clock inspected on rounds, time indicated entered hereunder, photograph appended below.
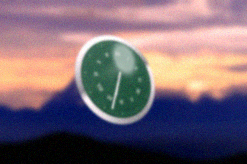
6:33
